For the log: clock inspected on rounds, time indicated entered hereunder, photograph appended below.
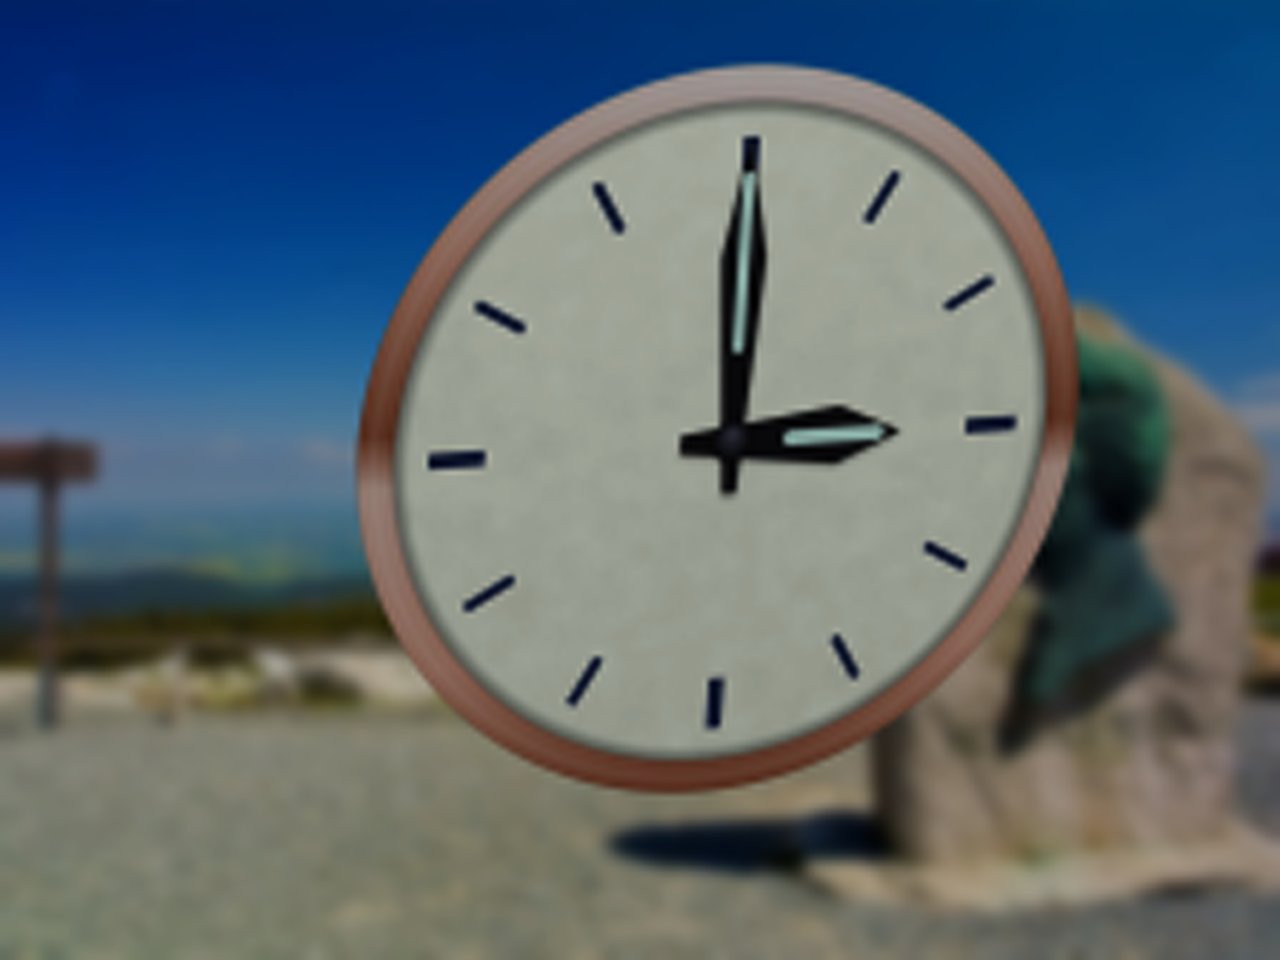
3:00
